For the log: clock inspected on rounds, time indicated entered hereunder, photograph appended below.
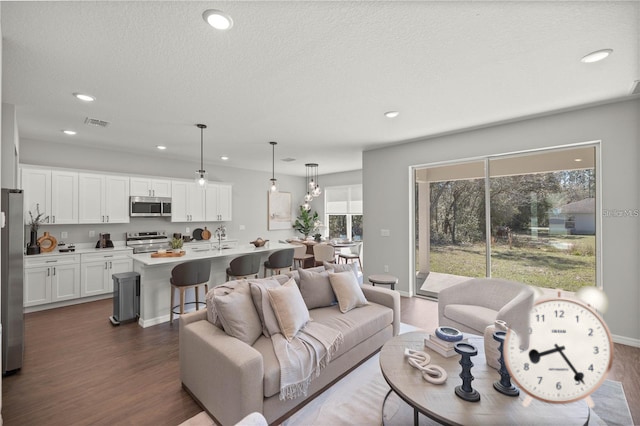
8:24
